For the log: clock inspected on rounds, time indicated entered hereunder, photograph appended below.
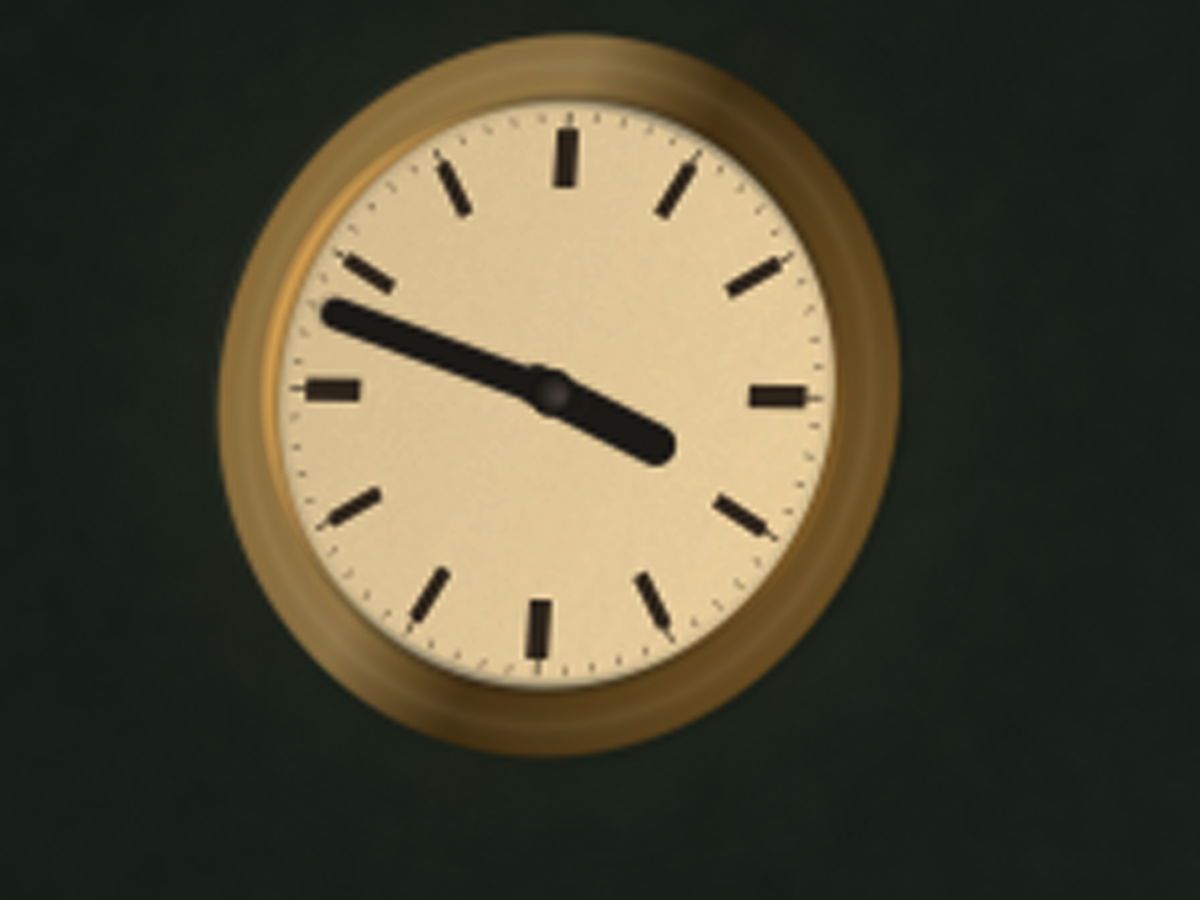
3:48
